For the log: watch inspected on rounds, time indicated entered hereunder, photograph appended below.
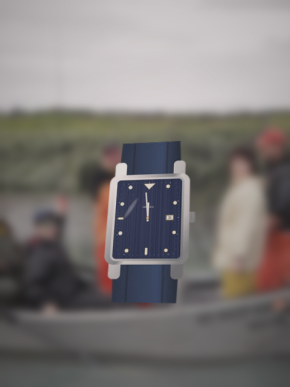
11:59
